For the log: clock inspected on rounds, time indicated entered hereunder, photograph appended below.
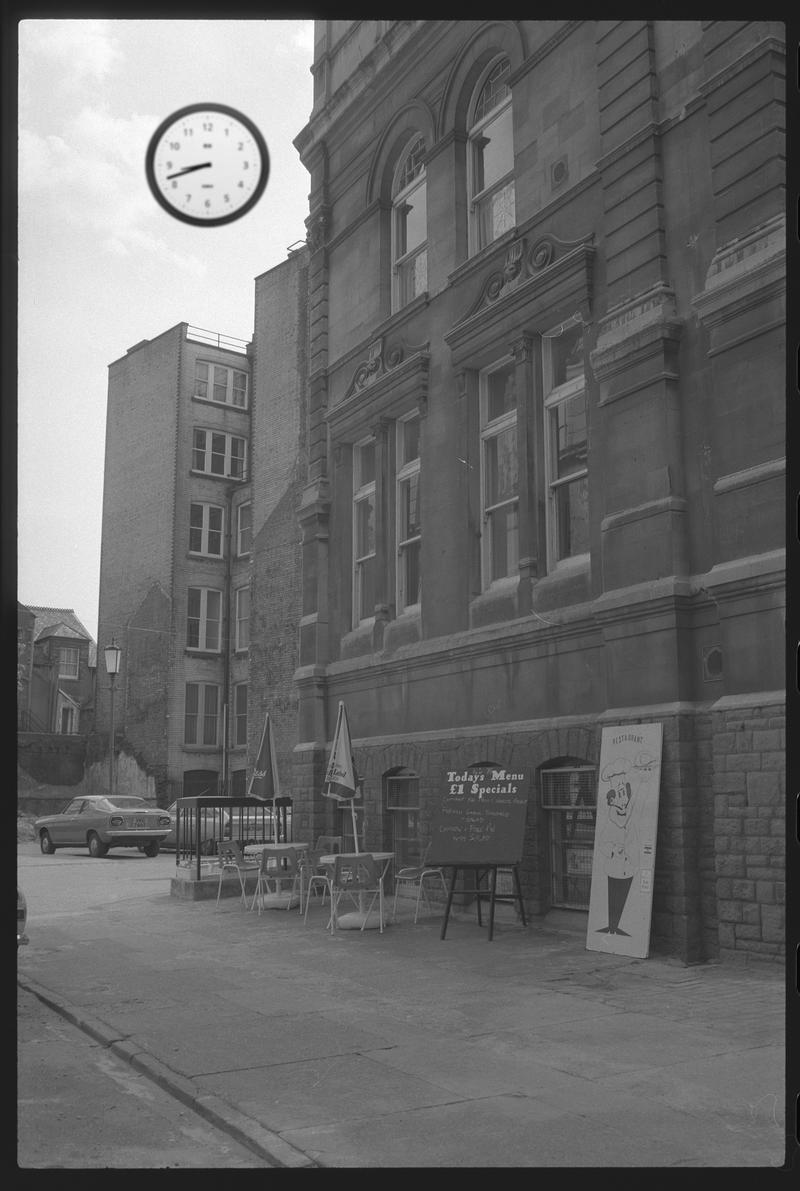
8:42
